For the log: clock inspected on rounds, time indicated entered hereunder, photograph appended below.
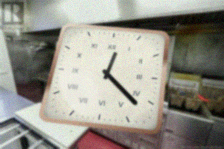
12:22
